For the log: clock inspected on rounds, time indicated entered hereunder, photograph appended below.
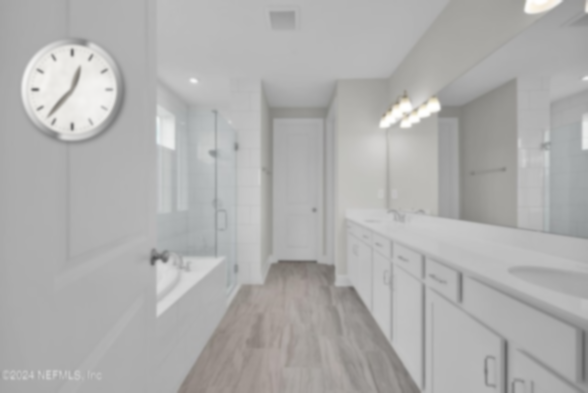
12:37
